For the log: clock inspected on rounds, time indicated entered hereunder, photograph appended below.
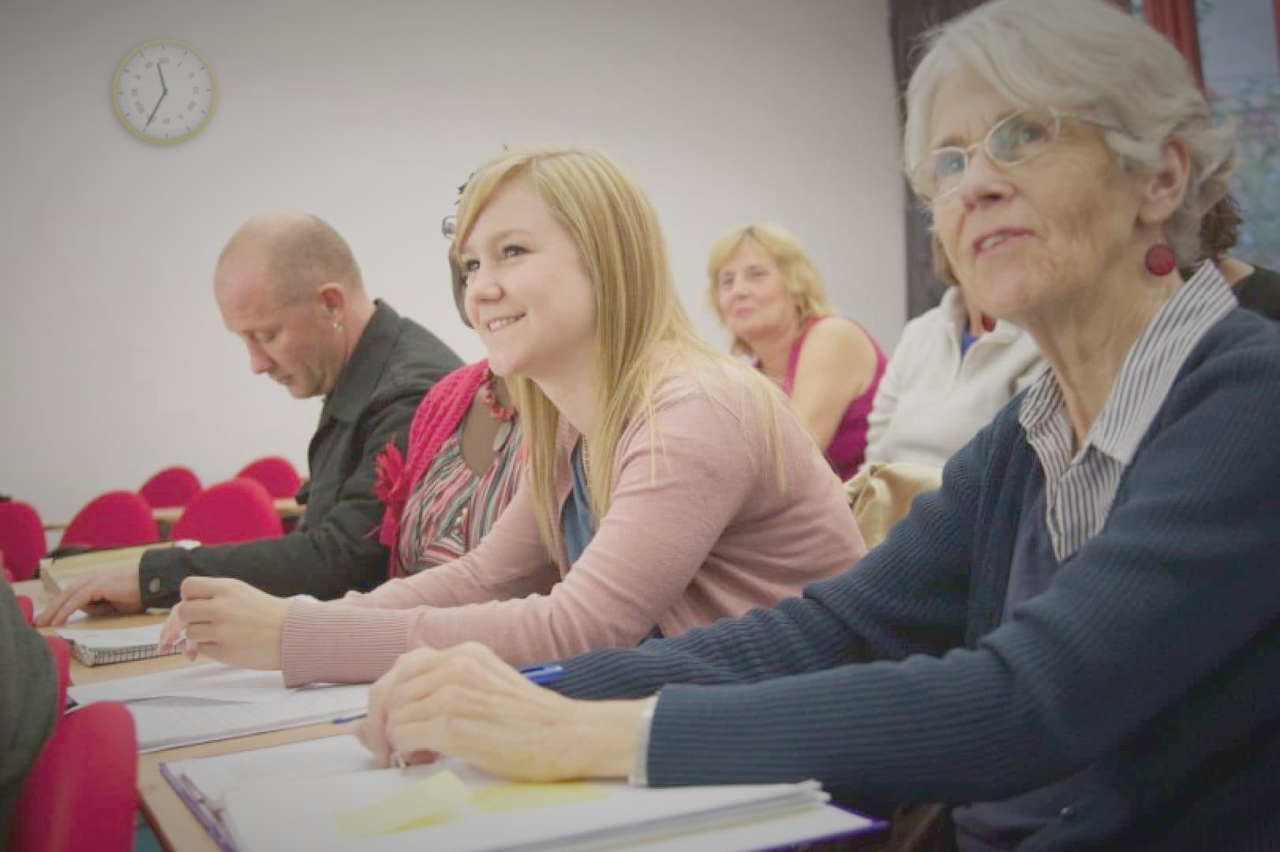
11:35
